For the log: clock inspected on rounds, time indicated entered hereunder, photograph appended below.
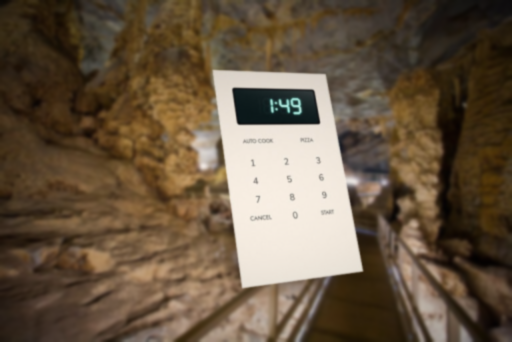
1:49
